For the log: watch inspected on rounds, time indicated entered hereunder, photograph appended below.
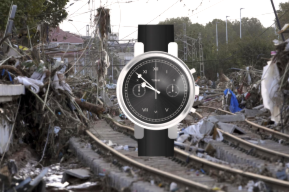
9:52
